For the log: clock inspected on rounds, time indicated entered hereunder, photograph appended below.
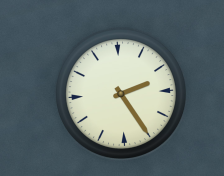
2:25
